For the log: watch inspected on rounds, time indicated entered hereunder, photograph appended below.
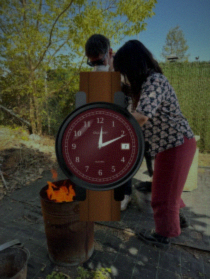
12:11
